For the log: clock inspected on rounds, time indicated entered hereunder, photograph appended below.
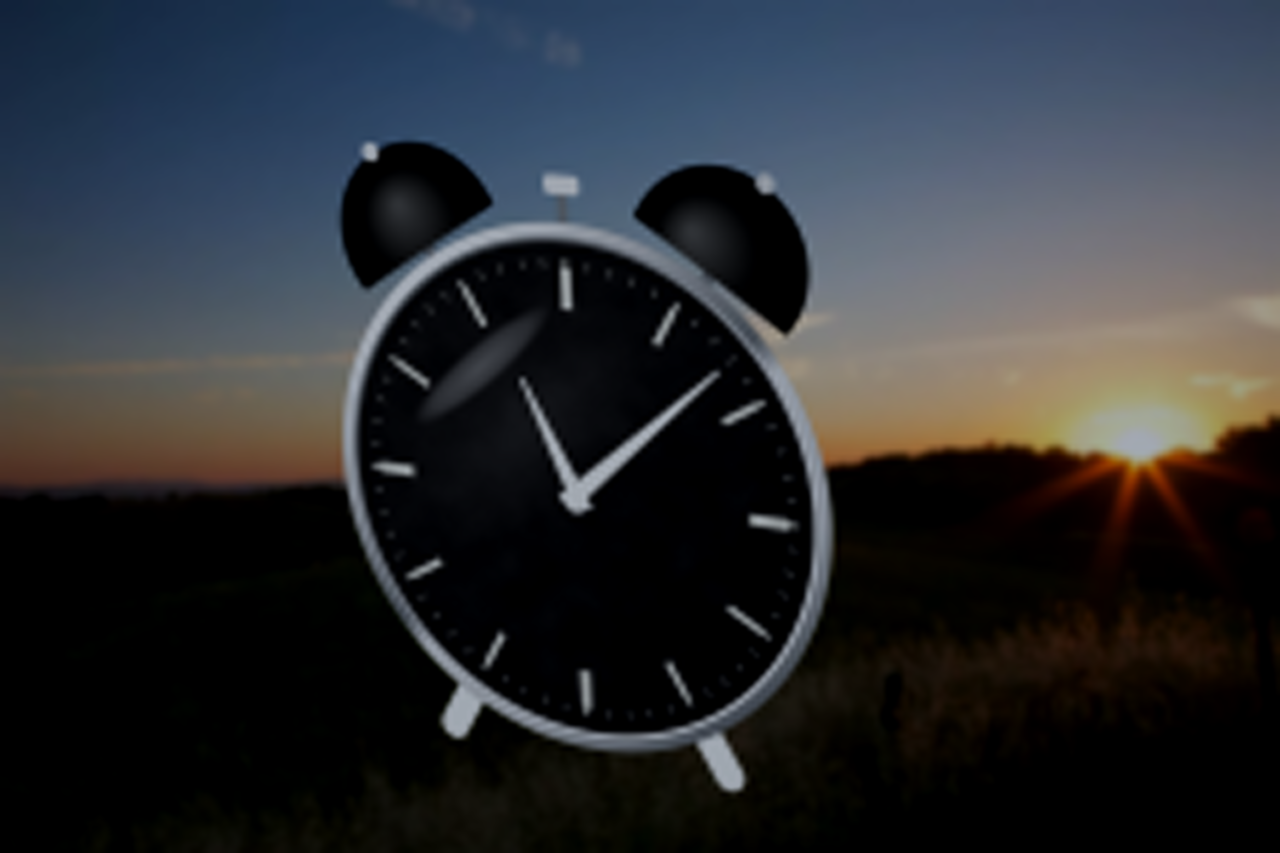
11:08
